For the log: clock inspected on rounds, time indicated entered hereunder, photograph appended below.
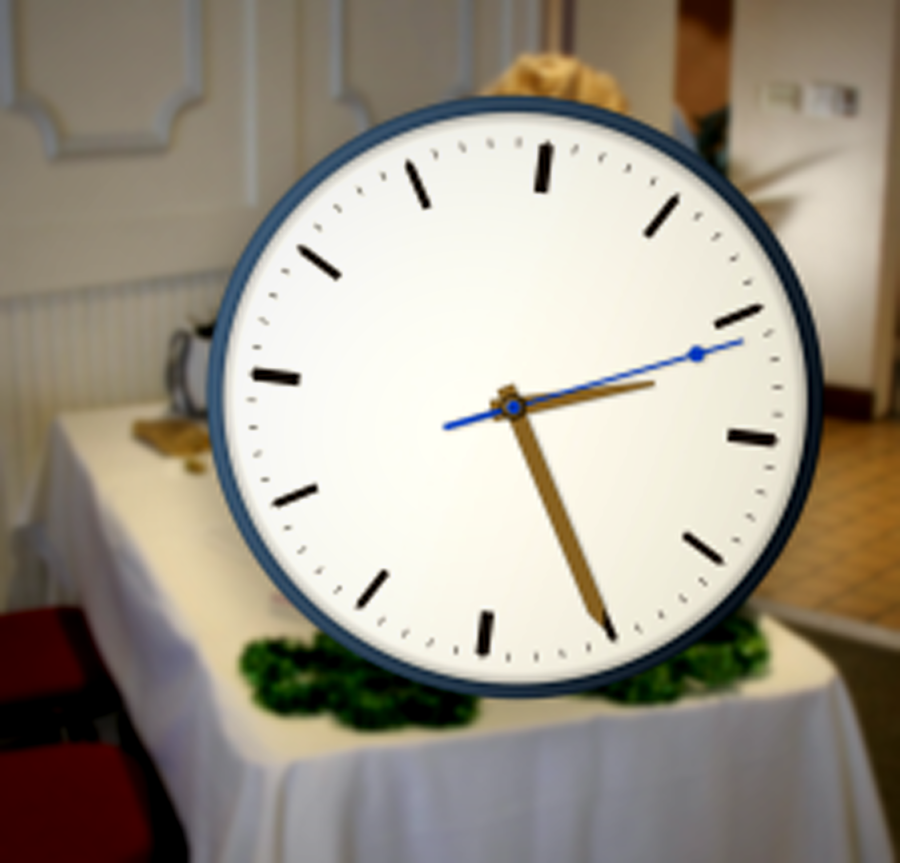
2:25:11
